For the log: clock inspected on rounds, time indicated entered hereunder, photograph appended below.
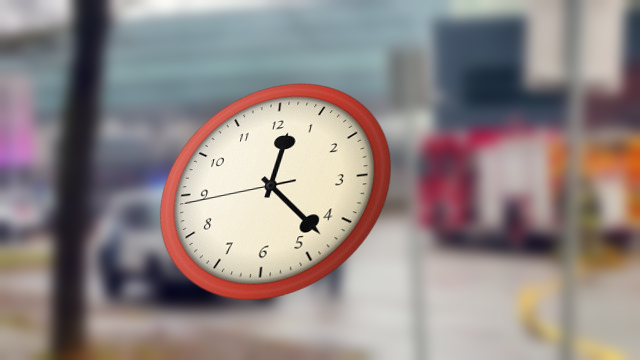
12:22:44
